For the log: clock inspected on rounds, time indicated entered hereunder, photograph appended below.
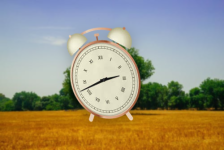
2:42
